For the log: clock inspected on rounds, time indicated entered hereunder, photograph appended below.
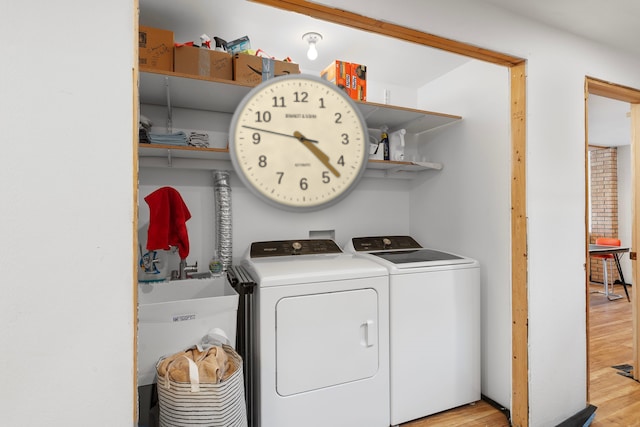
4:22:47
